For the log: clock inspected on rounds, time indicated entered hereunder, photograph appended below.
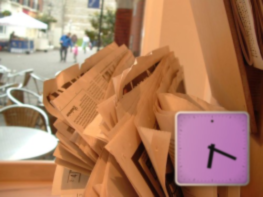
6:19
